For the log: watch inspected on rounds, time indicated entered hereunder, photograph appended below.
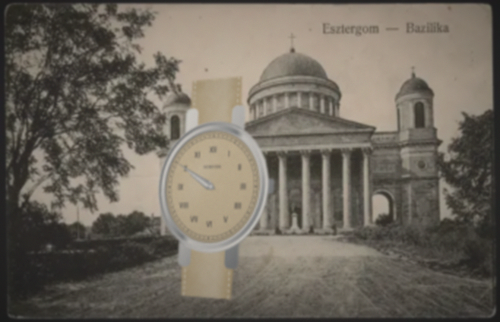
9:50
